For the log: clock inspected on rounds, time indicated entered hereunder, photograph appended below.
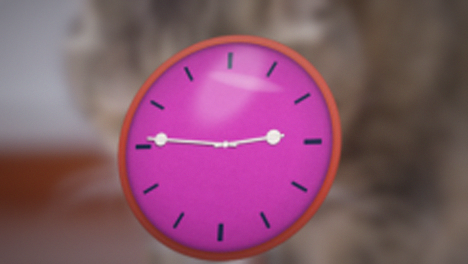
2:46
